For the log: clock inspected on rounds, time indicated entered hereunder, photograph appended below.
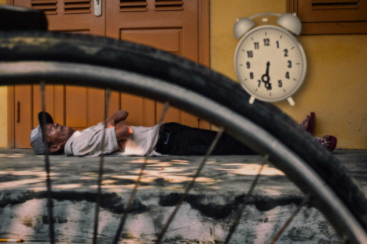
6:31
